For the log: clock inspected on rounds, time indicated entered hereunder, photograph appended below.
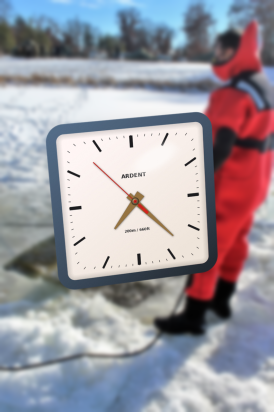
7:22:53
